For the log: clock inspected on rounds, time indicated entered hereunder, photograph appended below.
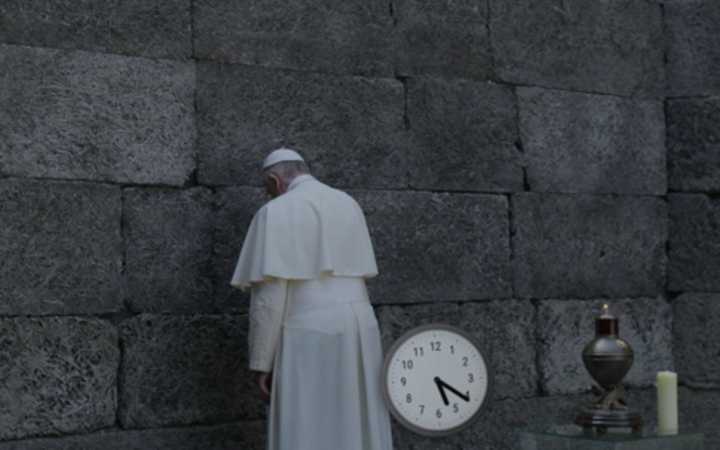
5:21
